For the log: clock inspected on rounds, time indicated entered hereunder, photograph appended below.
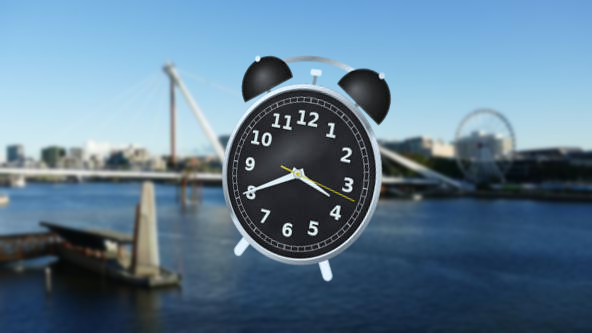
3:40:17
